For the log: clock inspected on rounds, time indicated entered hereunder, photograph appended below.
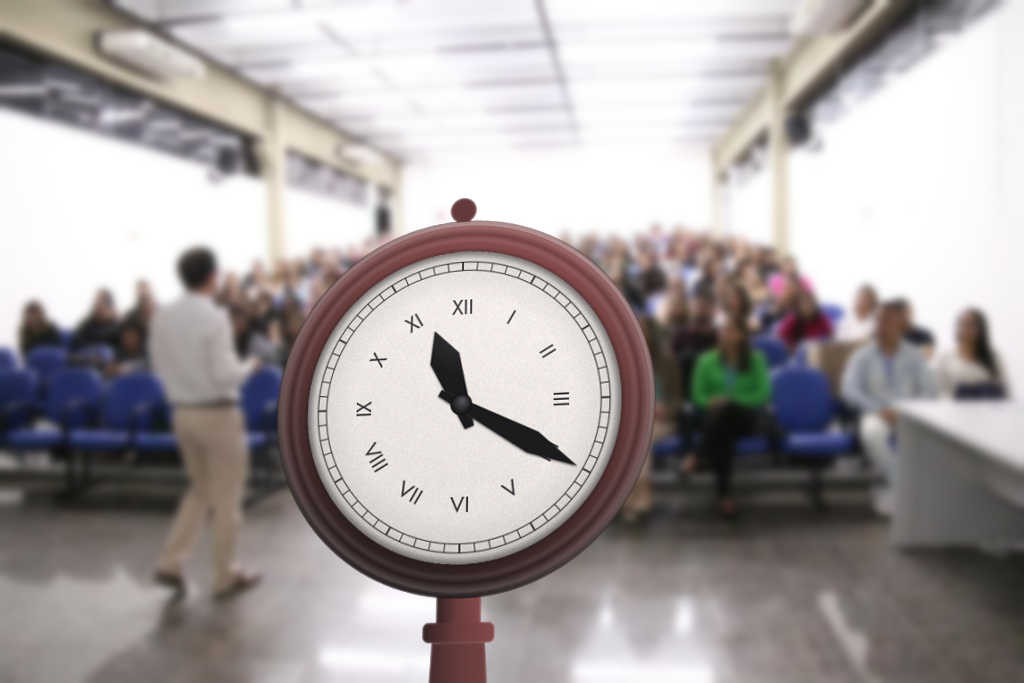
11:20
